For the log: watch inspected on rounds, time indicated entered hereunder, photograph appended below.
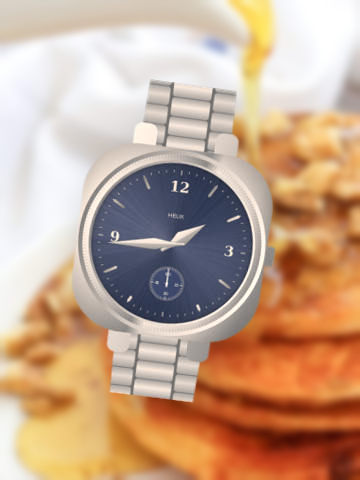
1:44
